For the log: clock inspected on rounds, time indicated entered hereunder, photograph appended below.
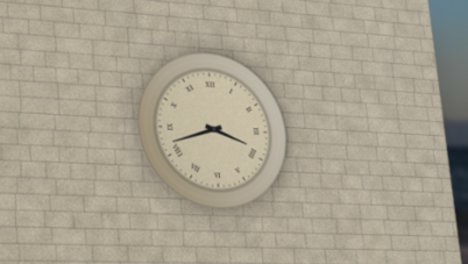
3:42
